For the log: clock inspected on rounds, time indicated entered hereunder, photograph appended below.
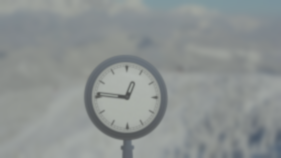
12:46
